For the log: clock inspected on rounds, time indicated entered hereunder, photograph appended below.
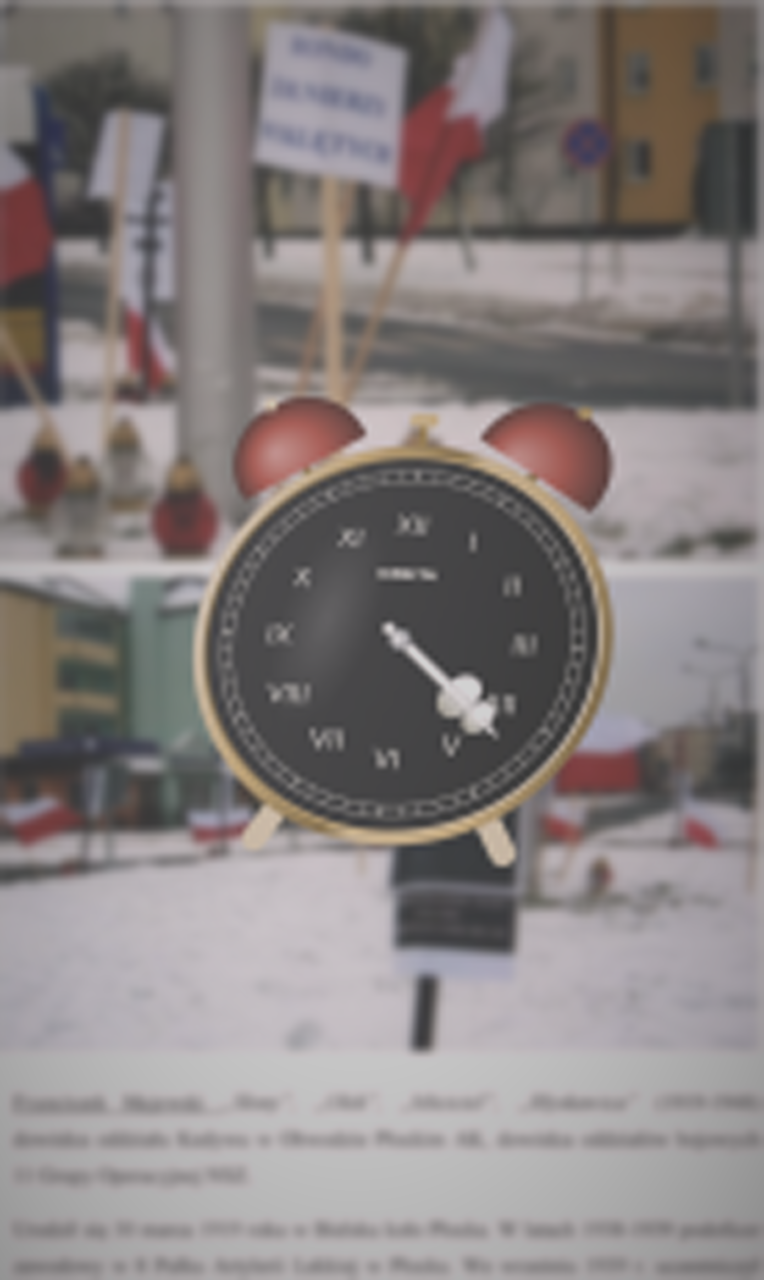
4:22
